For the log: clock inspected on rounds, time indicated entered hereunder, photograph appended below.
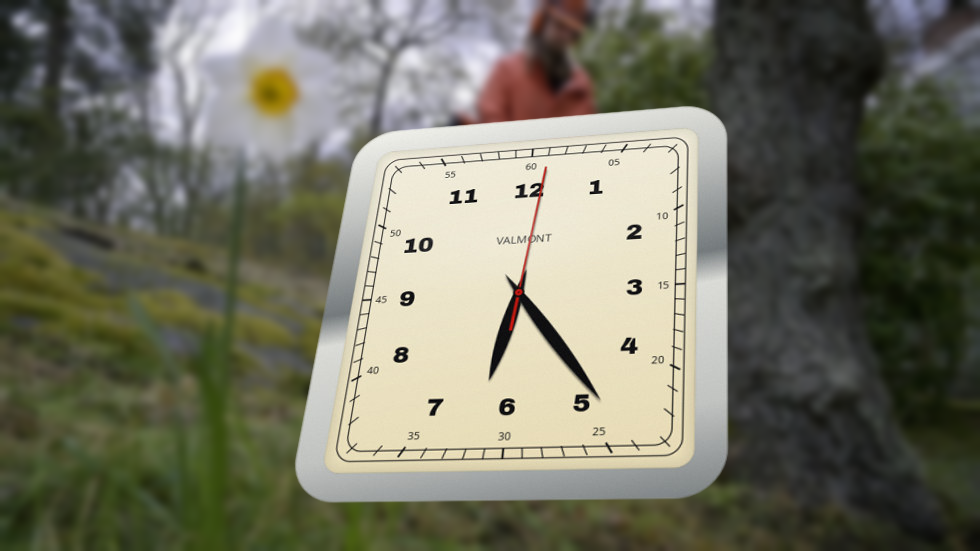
6:24:01
